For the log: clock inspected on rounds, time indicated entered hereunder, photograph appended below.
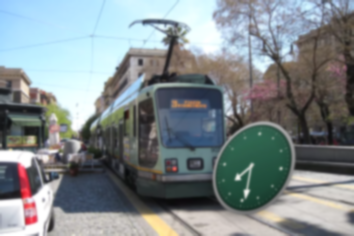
7:29
